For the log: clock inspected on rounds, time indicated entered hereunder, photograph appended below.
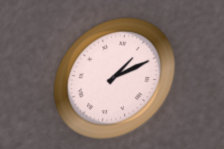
1:10
